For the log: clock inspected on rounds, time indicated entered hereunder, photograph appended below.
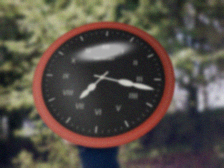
7:17
